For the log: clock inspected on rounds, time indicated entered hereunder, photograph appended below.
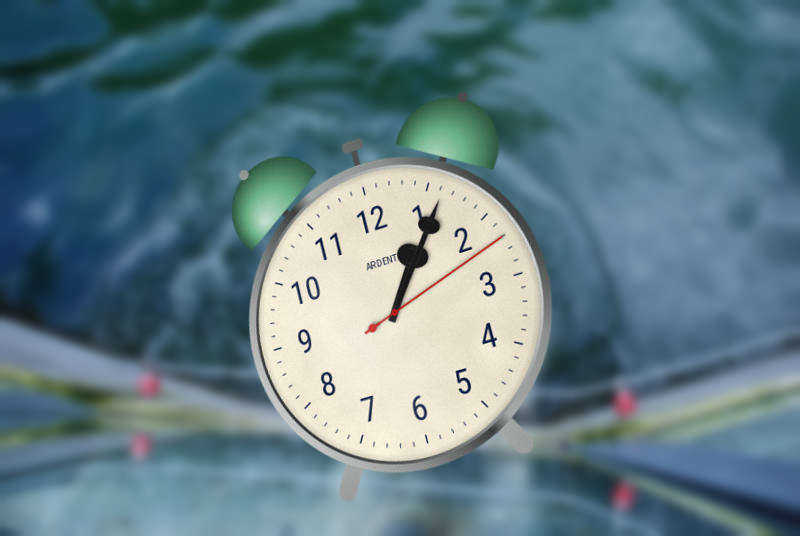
1:06:12
